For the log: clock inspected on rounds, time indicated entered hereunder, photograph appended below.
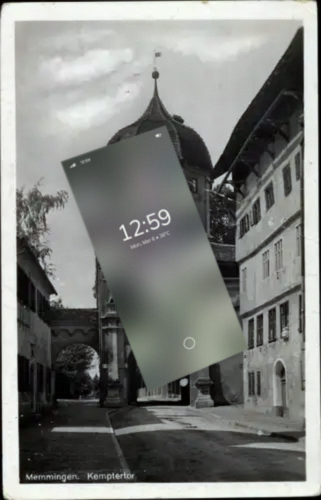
12:59
